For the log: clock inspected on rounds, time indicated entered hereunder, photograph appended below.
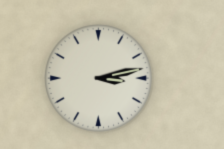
3:13
